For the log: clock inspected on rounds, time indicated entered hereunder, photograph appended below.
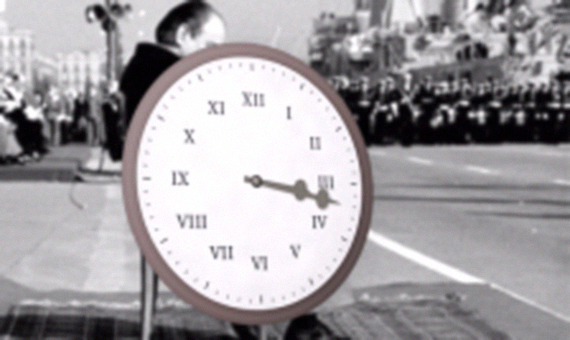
3:17
